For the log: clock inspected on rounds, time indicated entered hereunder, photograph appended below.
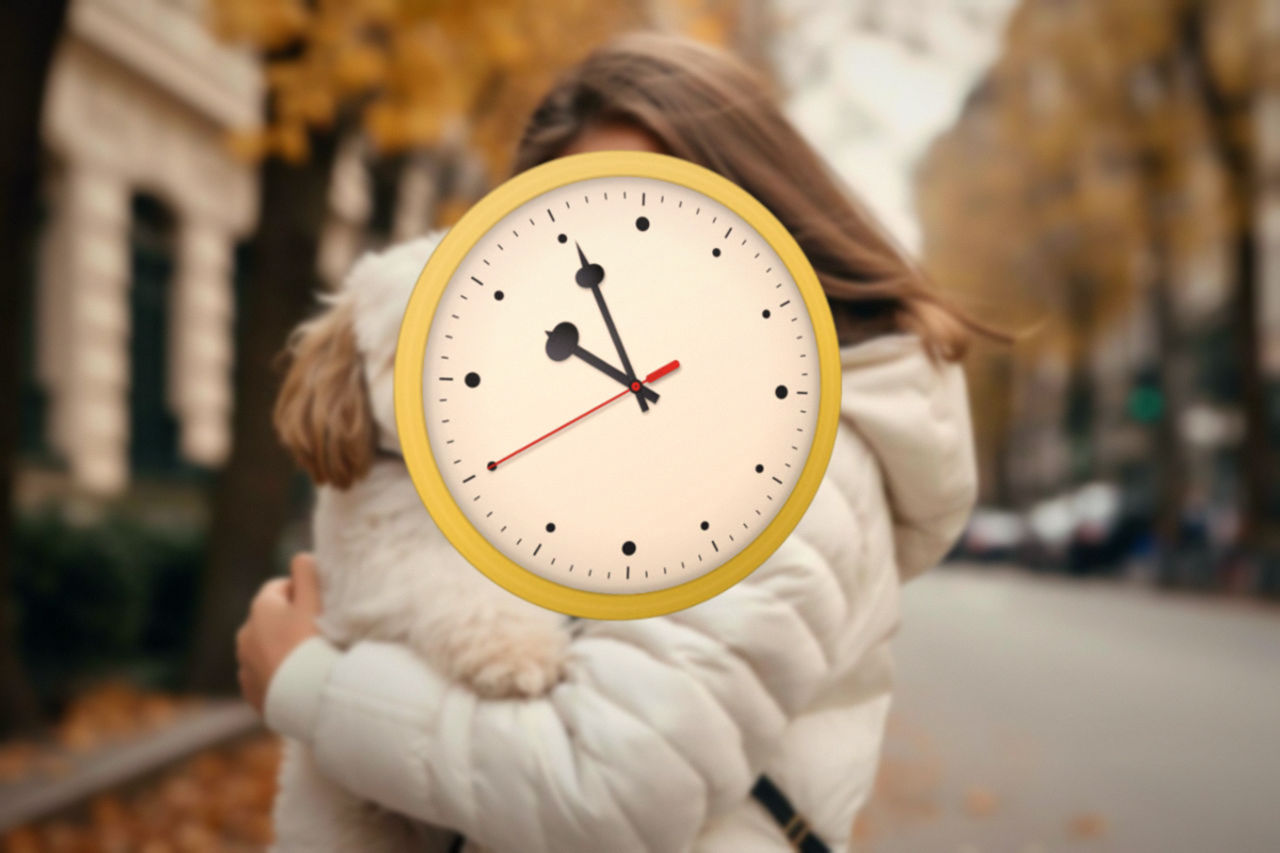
9:55:40
